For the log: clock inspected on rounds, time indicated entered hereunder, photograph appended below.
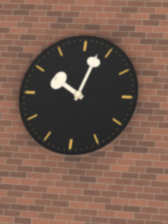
10:03
